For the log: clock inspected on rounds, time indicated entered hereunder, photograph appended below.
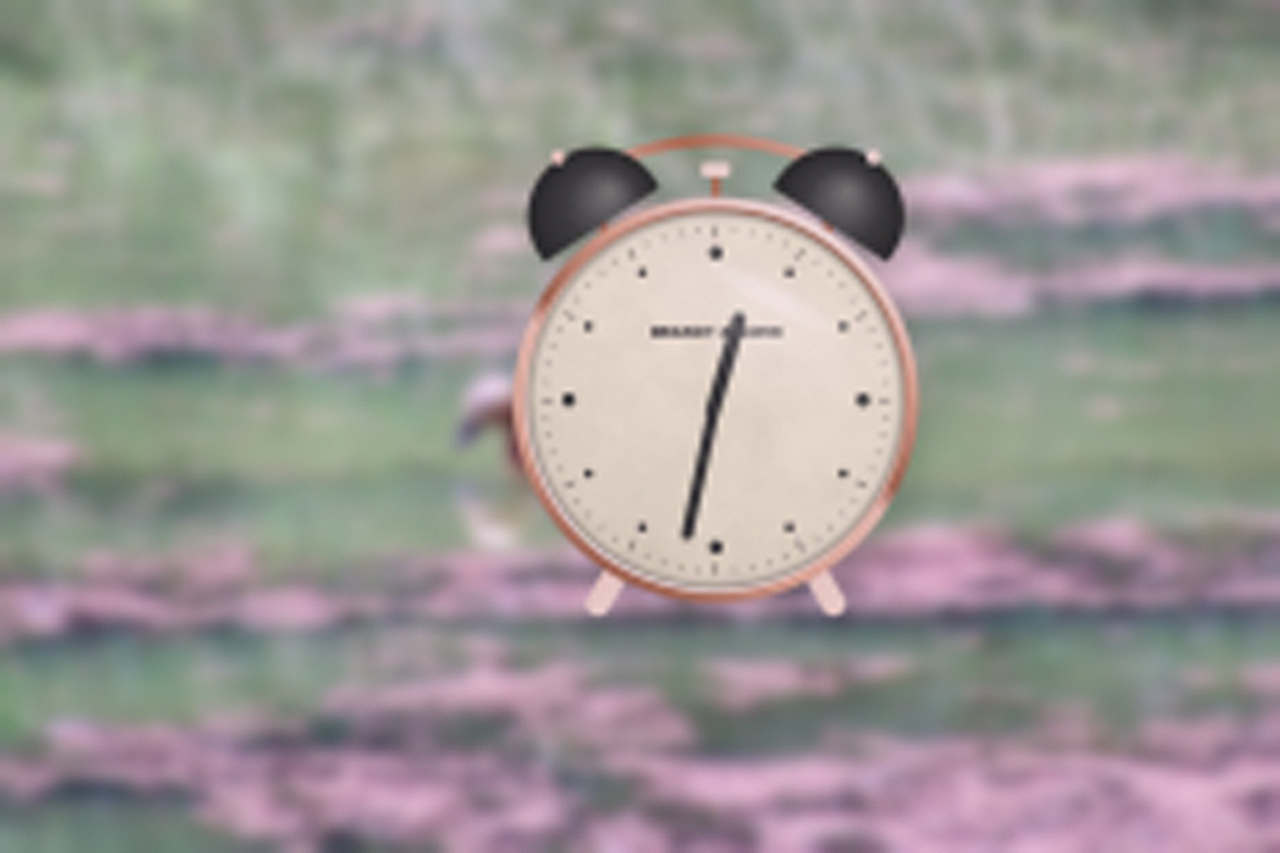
12:32
